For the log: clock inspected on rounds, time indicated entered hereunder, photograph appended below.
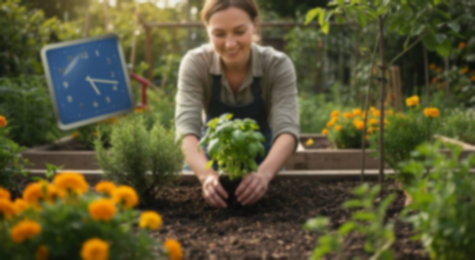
5:18
